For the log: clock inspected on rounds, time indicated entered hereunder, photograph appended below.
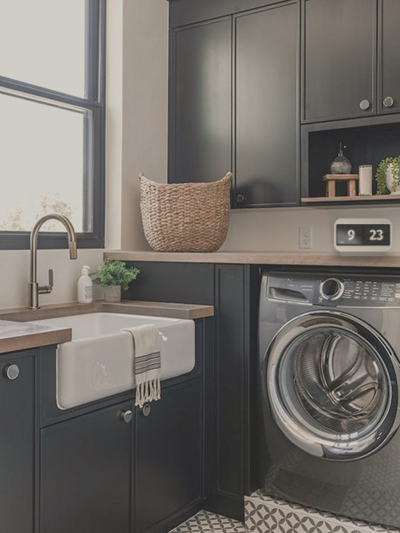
9:23
